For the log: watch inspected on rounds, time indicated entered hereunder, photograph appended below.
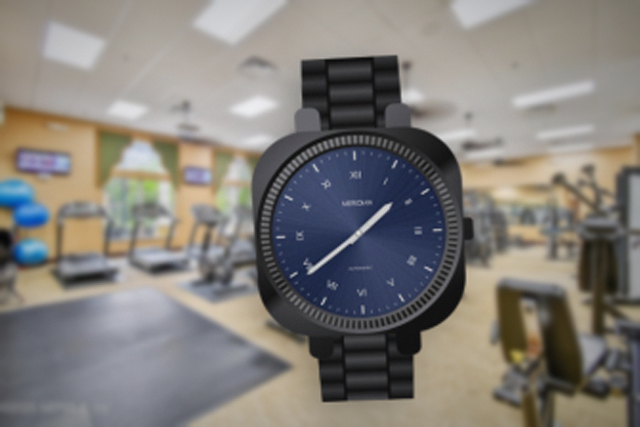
1:39
